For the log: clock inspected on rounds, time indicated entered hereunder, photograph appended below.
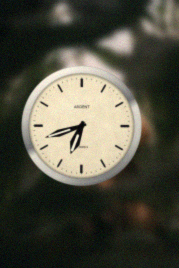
6:42
